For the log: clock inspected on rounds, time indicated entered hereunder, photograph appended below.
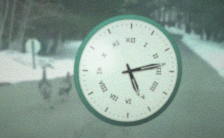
5:13
